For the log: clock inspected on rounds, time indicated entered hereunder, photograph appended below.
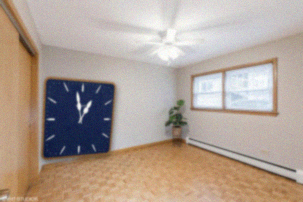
12:58
